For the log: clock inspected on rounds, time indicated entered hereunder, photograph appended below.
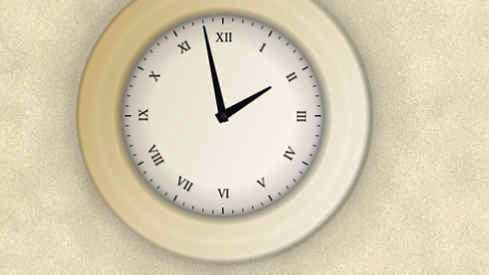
1:58
